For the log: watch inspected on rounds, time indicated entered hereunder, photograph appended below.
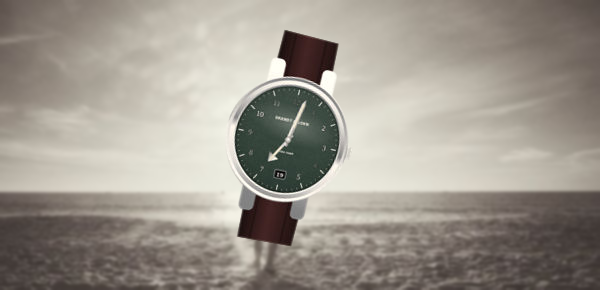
7:02
